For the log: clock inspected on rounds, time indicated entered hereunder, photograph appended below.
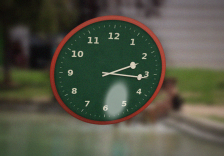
2:16
